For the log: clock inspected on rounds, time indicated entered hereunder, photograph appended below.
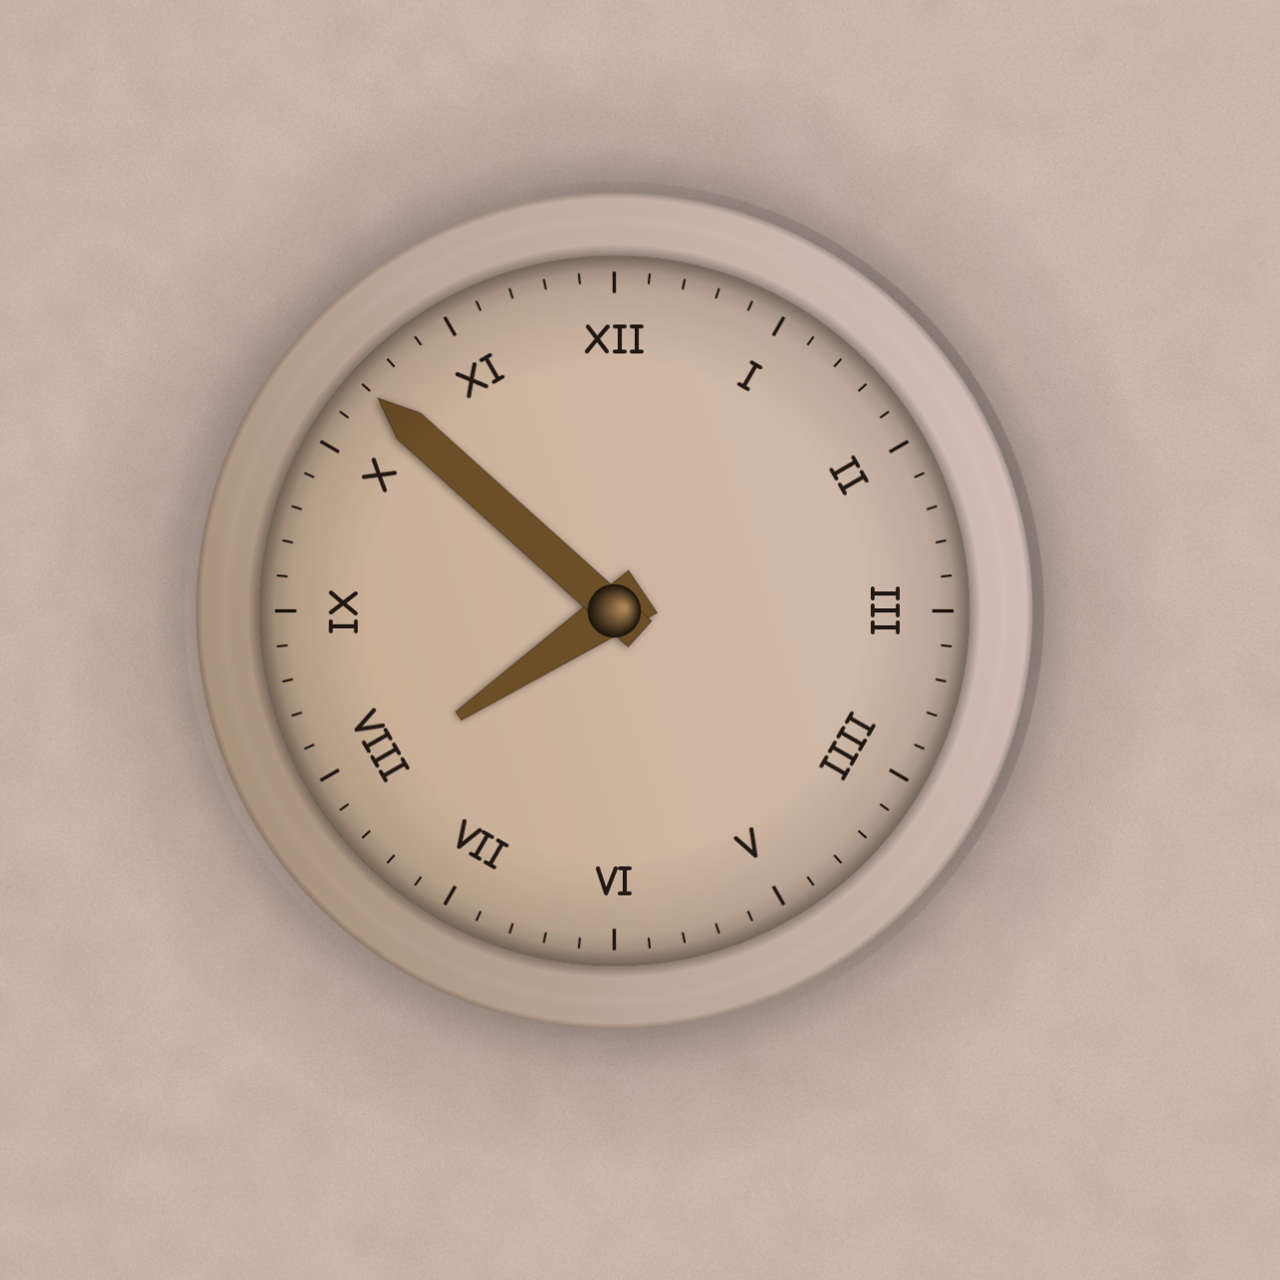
7:52
